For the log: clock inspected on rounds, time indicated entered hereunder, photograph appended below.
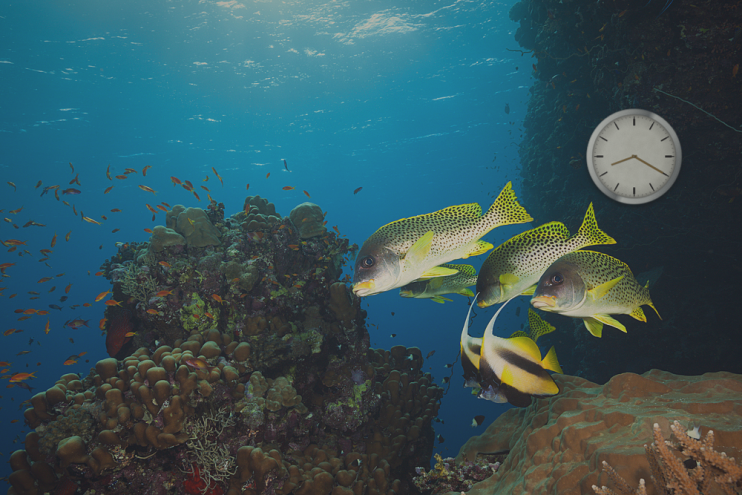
8:20
